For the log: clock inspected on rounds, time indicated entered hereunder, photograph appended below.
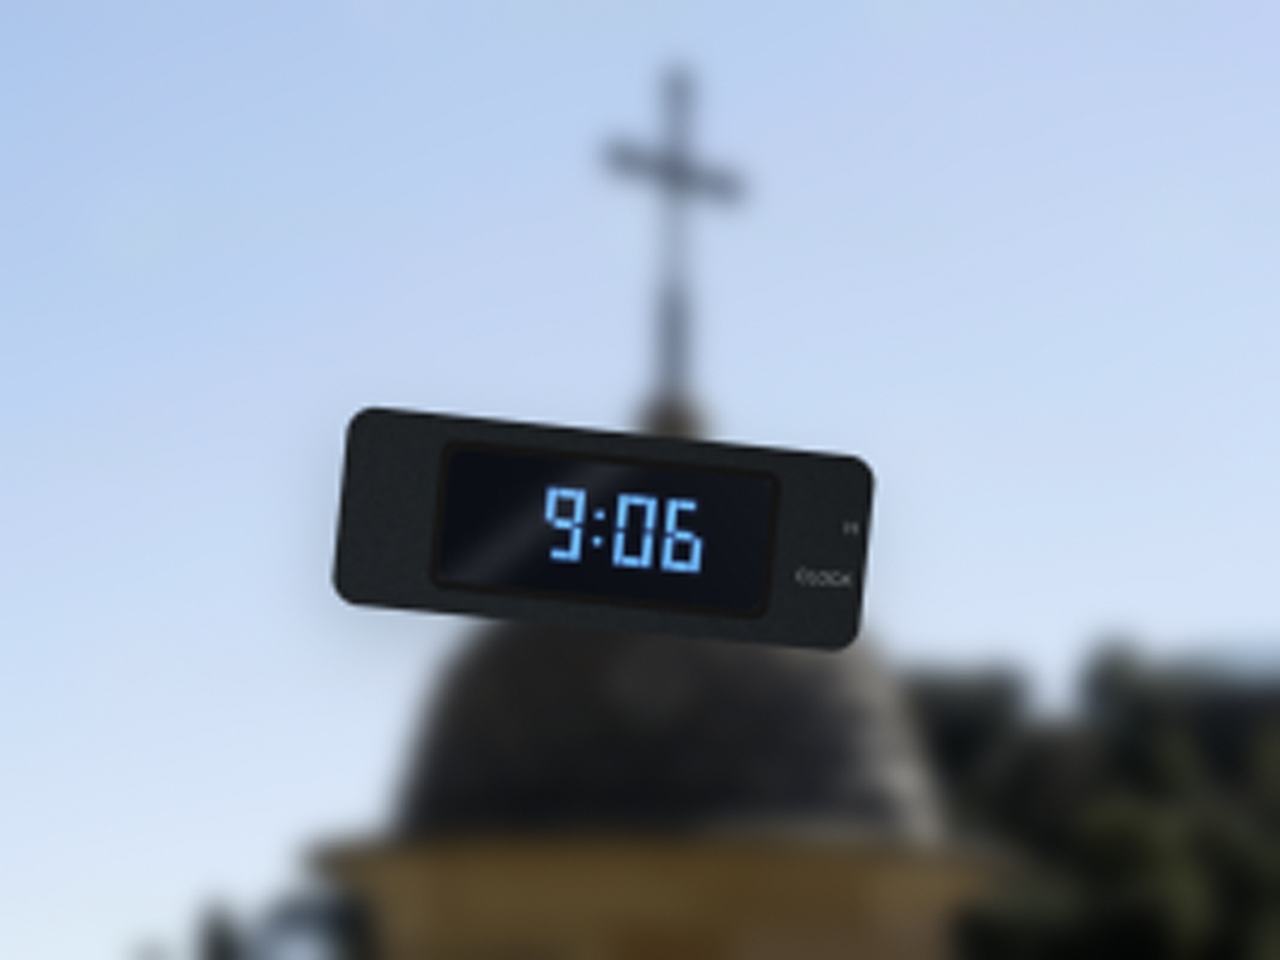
9:06
